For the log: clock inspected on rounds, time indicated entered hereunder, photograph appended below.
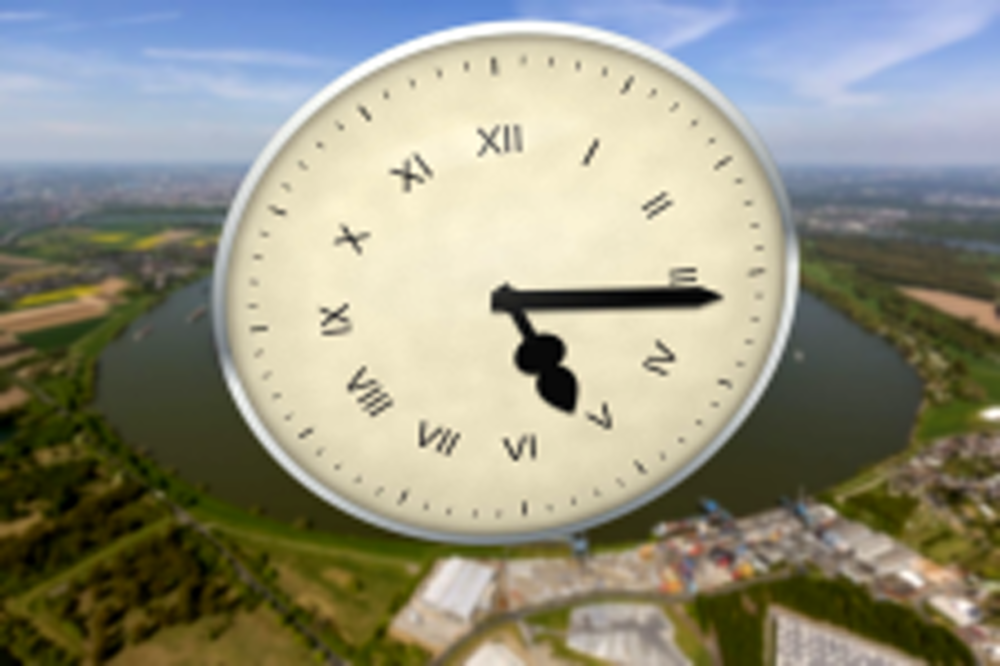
5:16
